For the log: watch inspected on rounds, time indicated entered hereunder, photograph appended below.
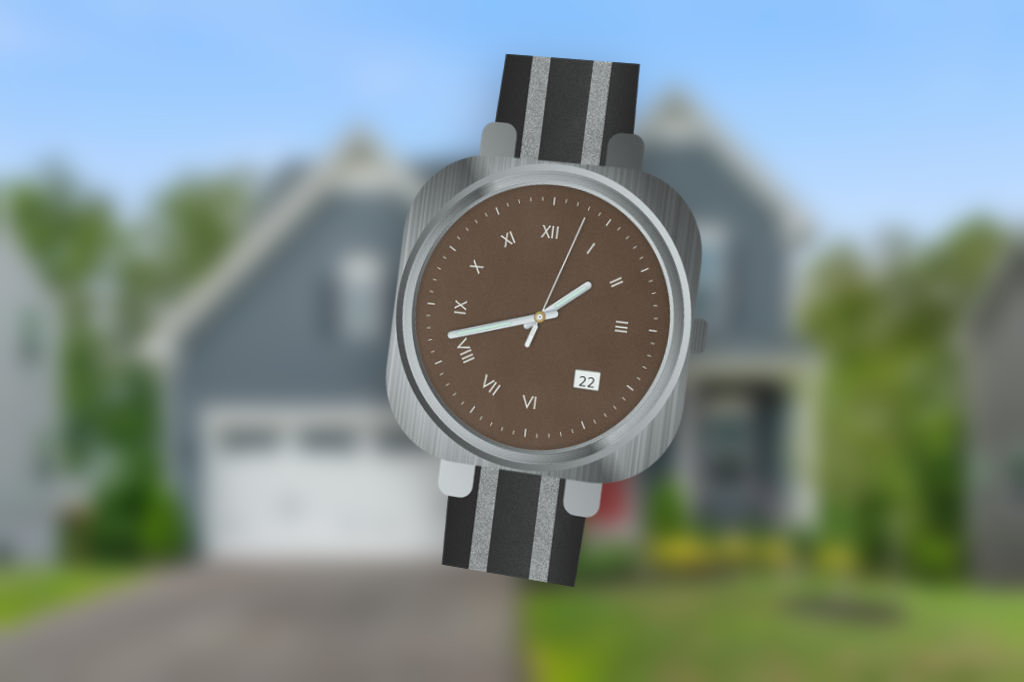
1:42:03
